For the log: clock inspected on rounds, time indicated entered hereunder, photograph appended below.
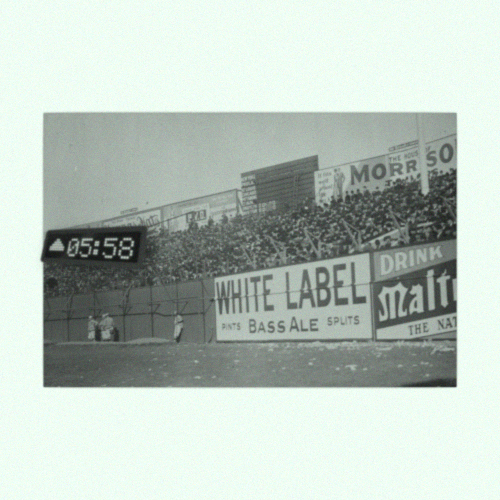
5:58
